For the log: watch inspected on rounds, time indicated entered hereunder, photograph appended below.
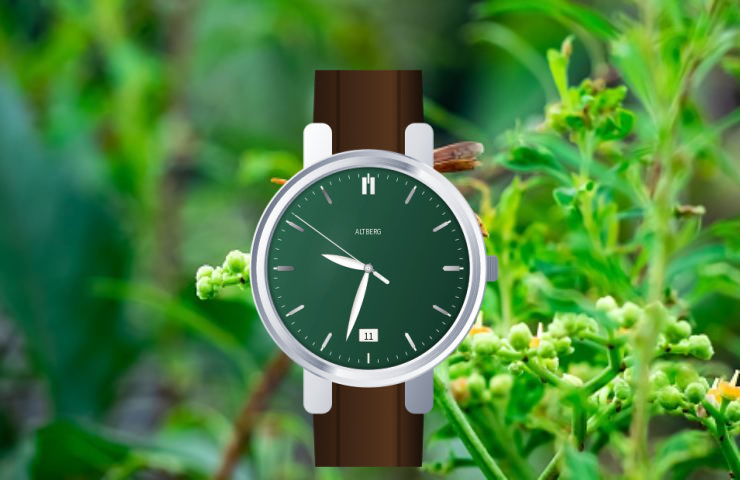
9:32:51
